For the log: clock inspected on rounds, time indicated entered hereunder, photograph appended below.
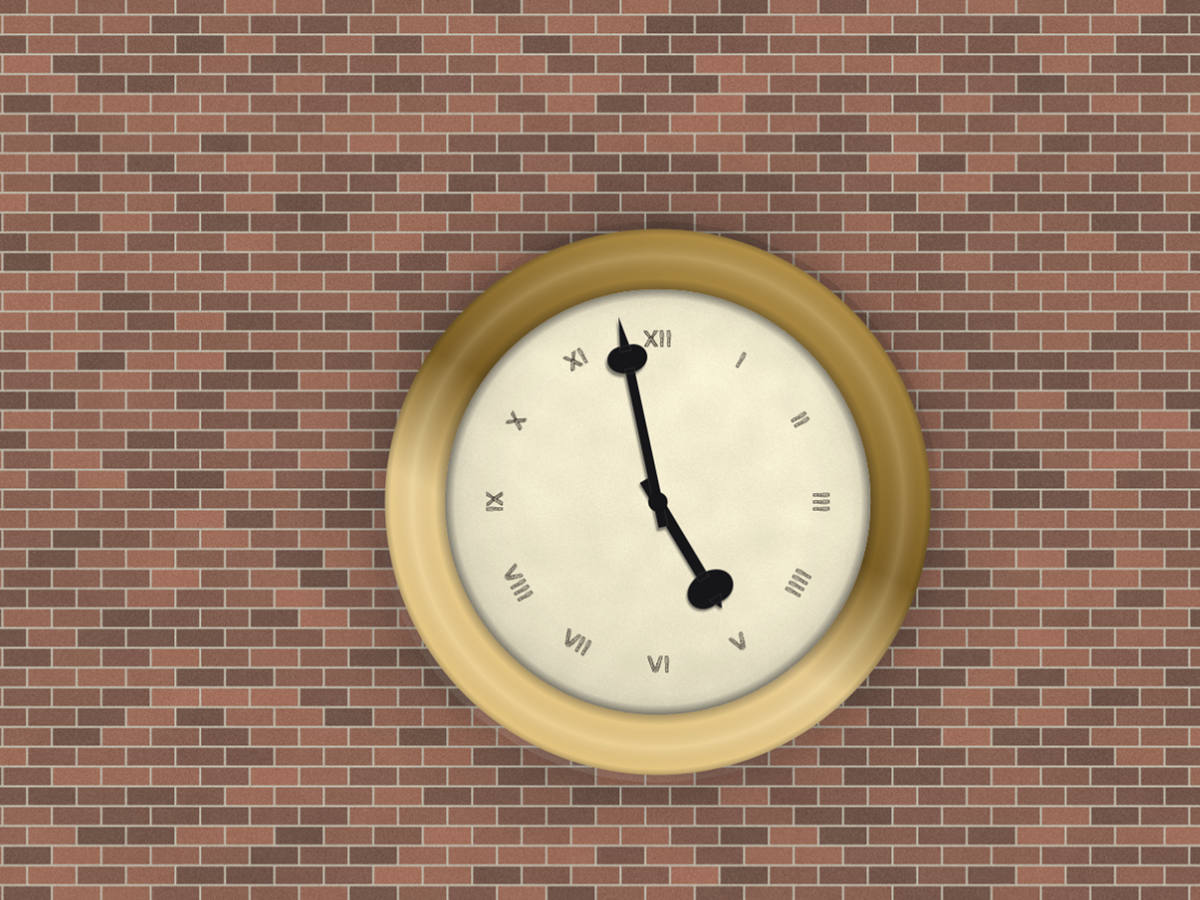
4:58
